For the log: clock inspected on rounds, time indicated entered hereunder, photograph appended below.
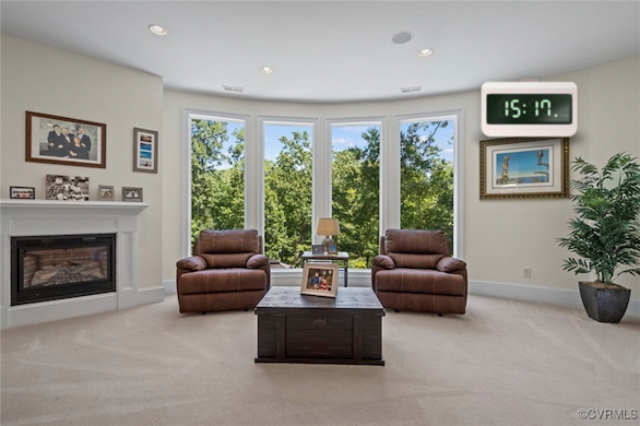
15:17
